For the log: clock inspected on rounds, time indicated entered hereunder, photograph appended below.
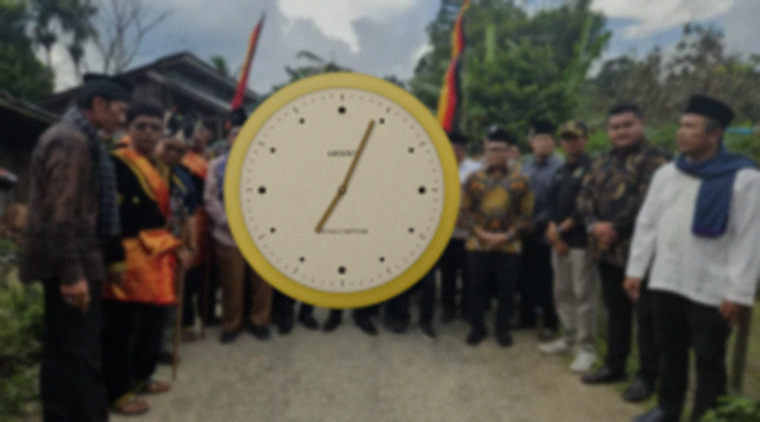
7:04
